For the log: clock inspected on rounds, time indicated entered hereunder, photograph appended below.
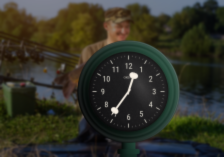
12:36
